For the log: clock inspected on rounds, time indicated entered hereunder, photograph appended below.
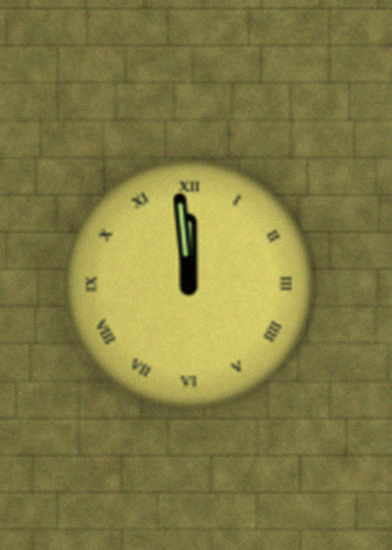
11:59
